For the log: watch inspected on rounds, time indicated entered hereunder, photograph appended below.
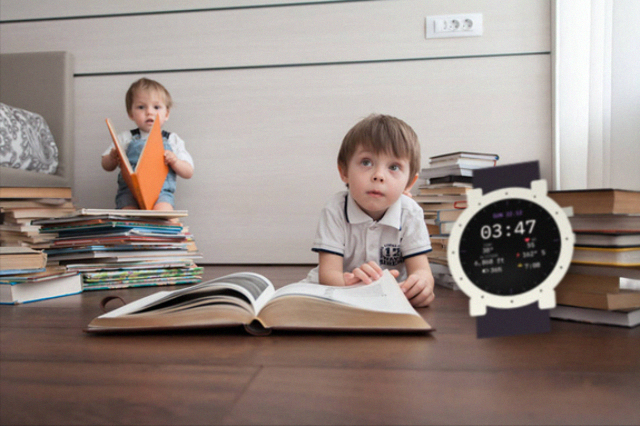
3:47
